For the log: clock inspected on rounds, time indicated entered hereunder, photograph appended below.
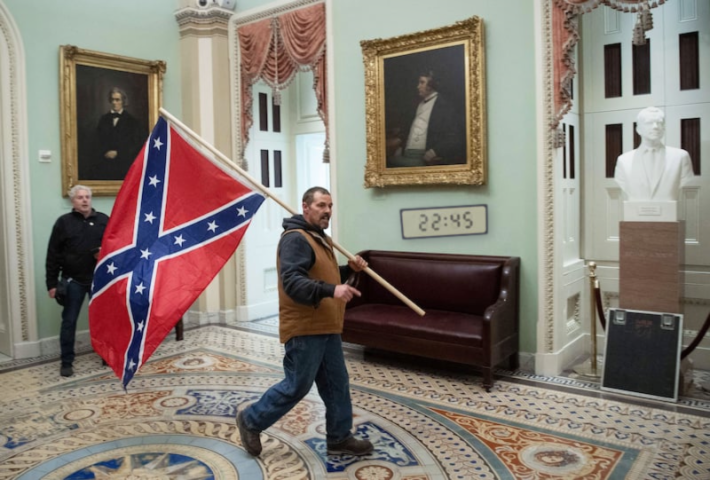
22:45
